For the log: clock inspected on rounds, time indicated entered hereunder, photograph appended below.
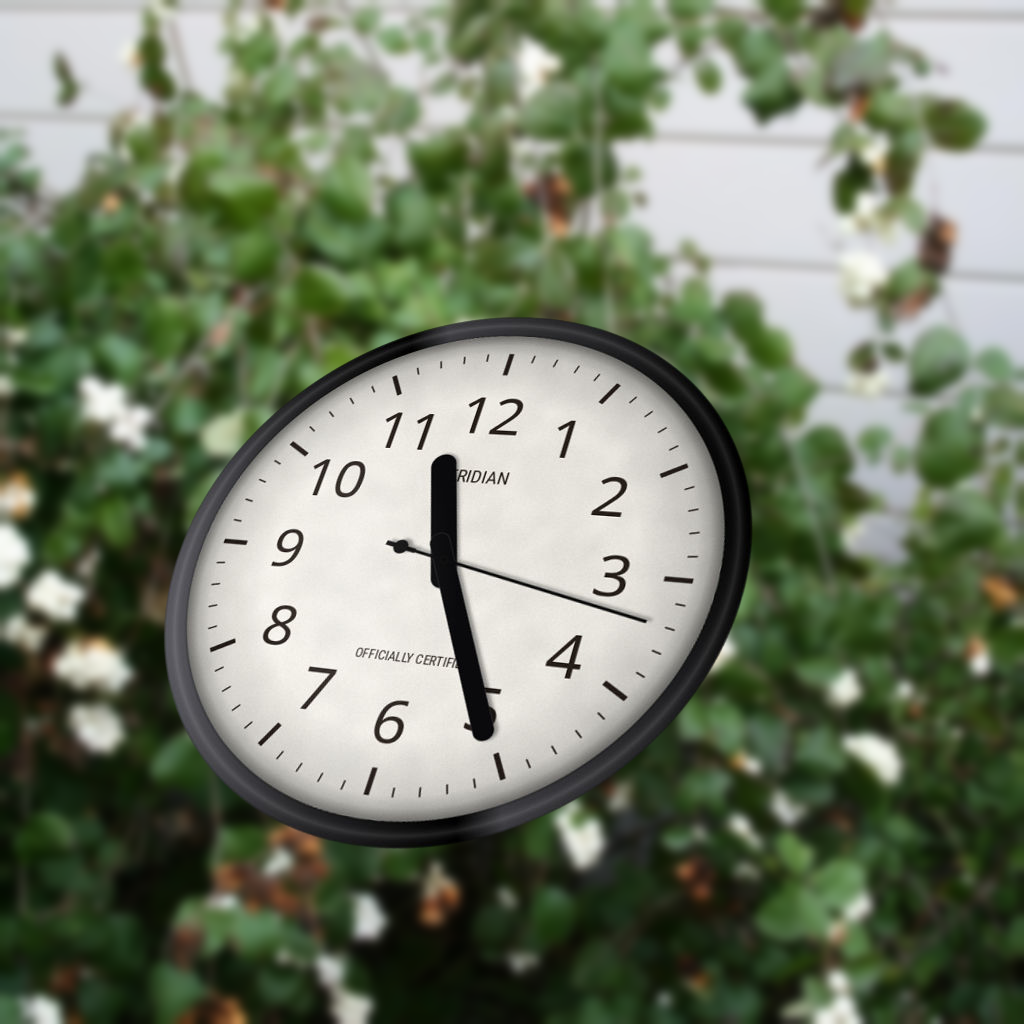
11:25:17
